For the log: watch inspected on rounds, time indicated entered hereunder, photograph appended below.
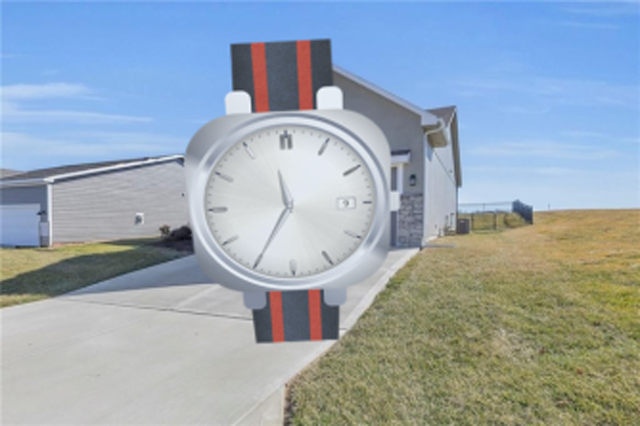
11:35
